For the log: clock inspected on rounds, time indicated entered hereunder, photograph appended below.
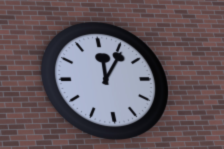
12:06
